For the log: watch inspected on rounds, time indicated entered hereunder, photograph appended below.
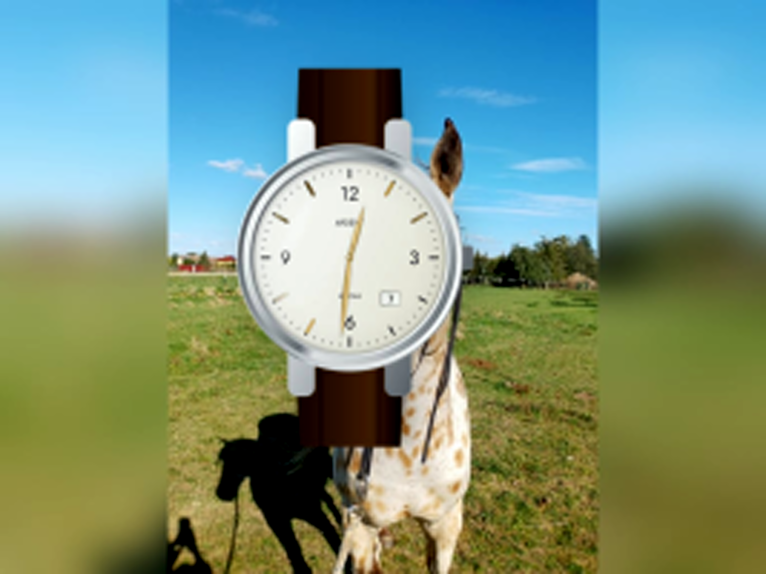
12:31
